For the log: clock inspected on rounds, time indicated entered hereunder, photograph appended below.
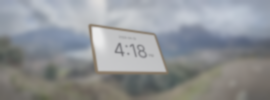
4:18
